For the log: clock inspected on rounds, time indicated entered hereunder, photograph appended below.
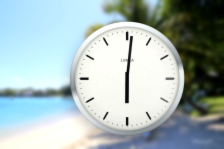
6:01
